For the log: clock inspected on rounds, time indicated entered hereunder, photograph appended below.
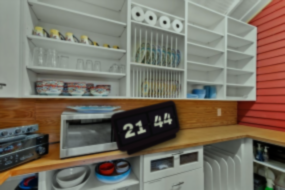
21:44
